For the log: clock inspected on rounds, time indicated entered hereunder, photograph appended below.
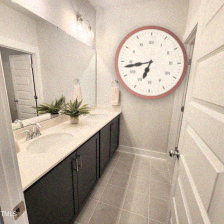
6:43
